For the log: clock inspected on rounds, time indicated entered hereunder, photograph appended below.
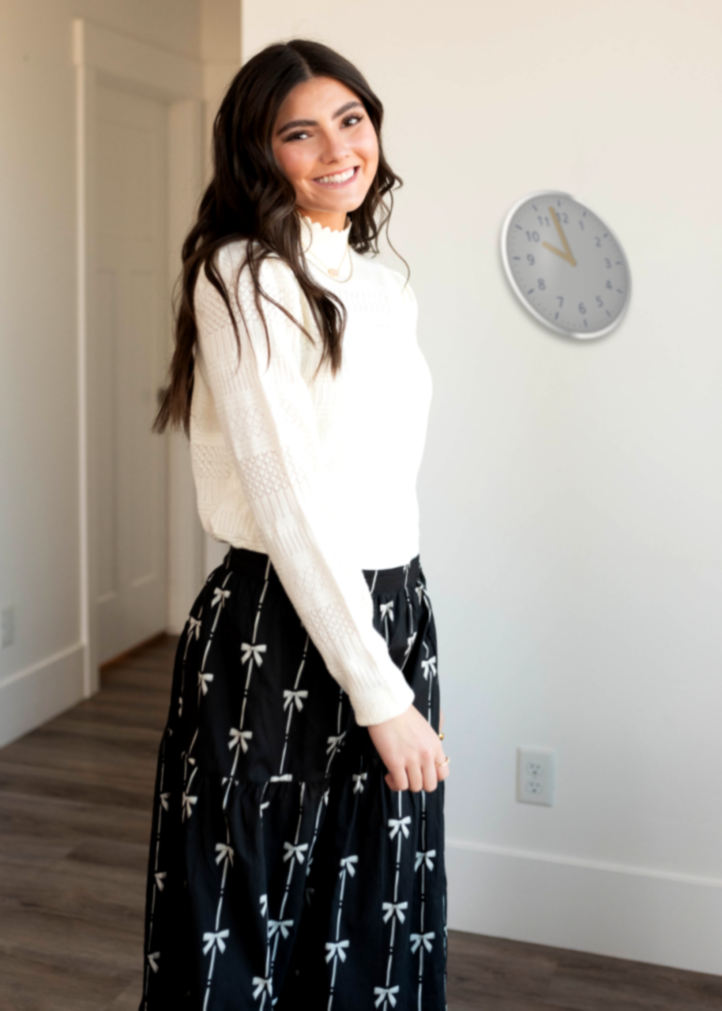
9:58
